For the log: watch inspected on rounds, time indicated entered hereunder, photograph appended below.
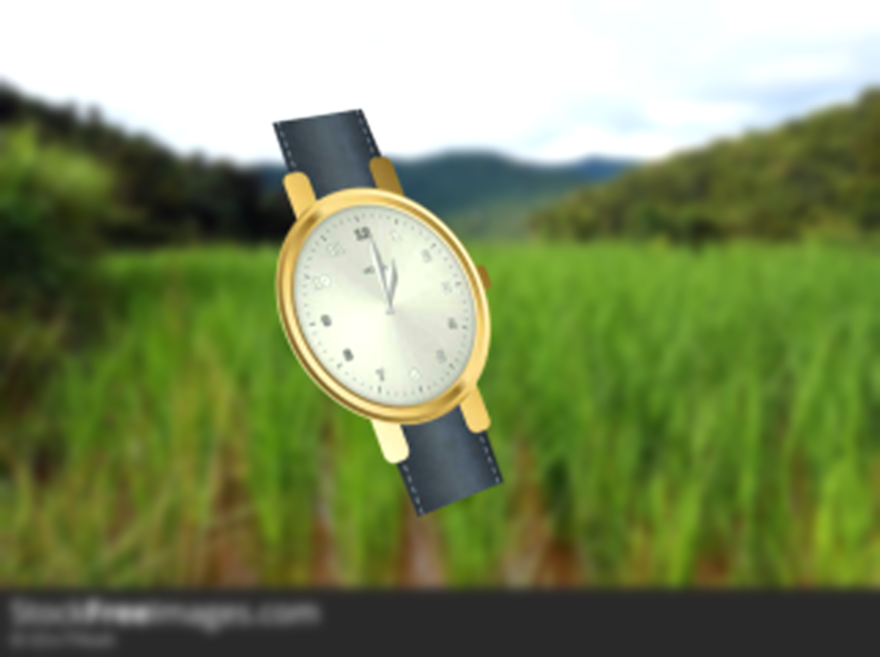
1:01
